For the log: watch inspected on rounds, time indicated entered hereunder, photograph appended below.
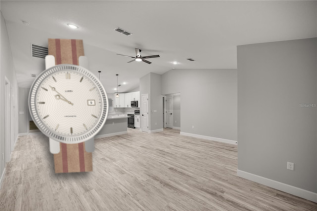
9:52
